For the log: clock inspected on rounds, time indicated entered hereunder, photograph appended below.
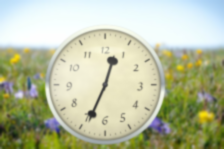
12:34
